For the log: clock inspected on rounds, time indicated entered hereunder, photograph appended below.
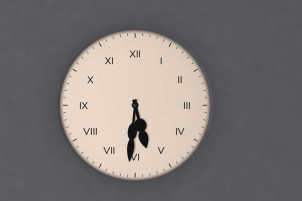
5:31
